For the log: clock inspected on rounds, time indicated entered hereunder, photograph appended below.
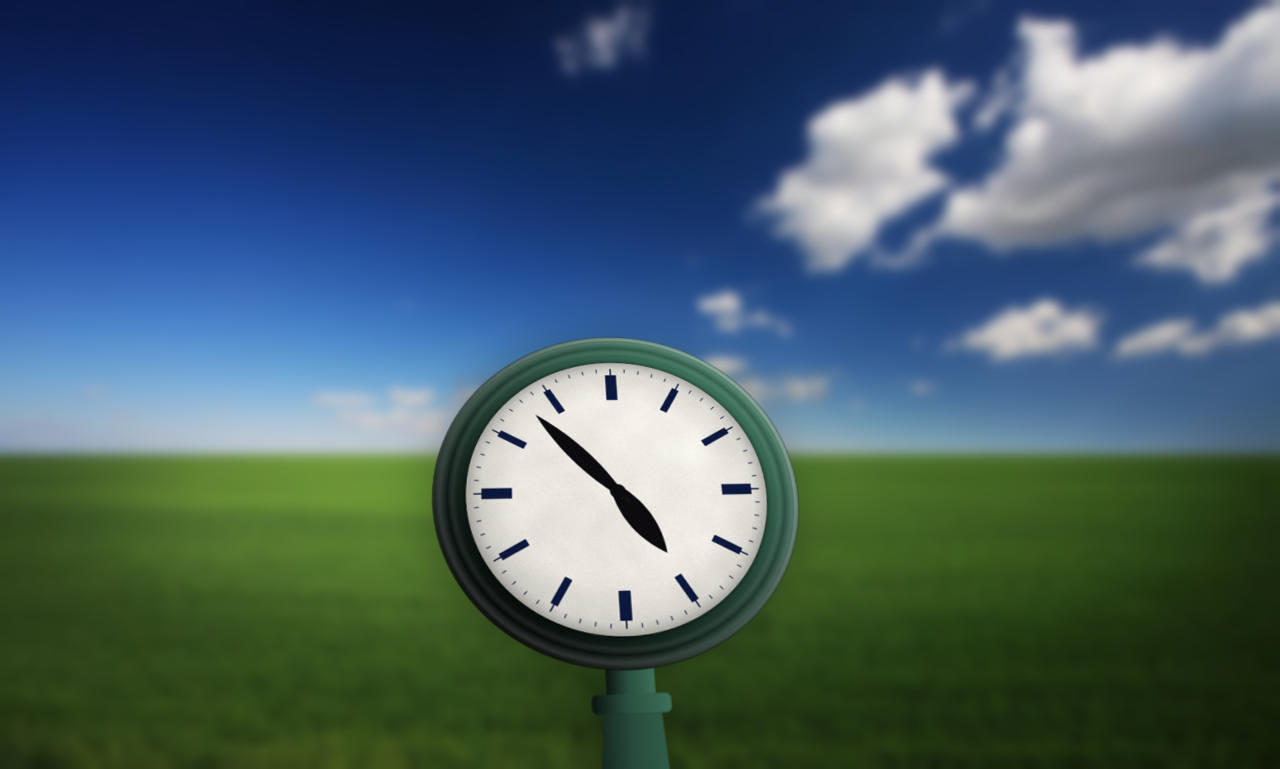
4:53
